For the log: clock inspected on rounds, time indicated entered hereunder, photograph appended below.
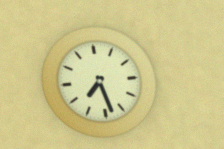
7:28
